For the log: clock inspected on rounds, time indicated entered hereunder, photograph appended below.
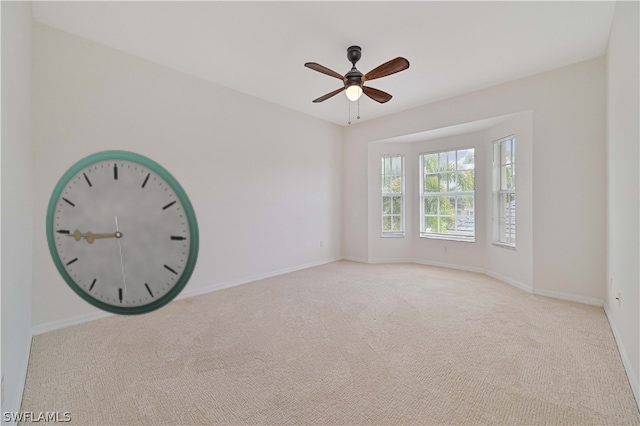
8:44:29
